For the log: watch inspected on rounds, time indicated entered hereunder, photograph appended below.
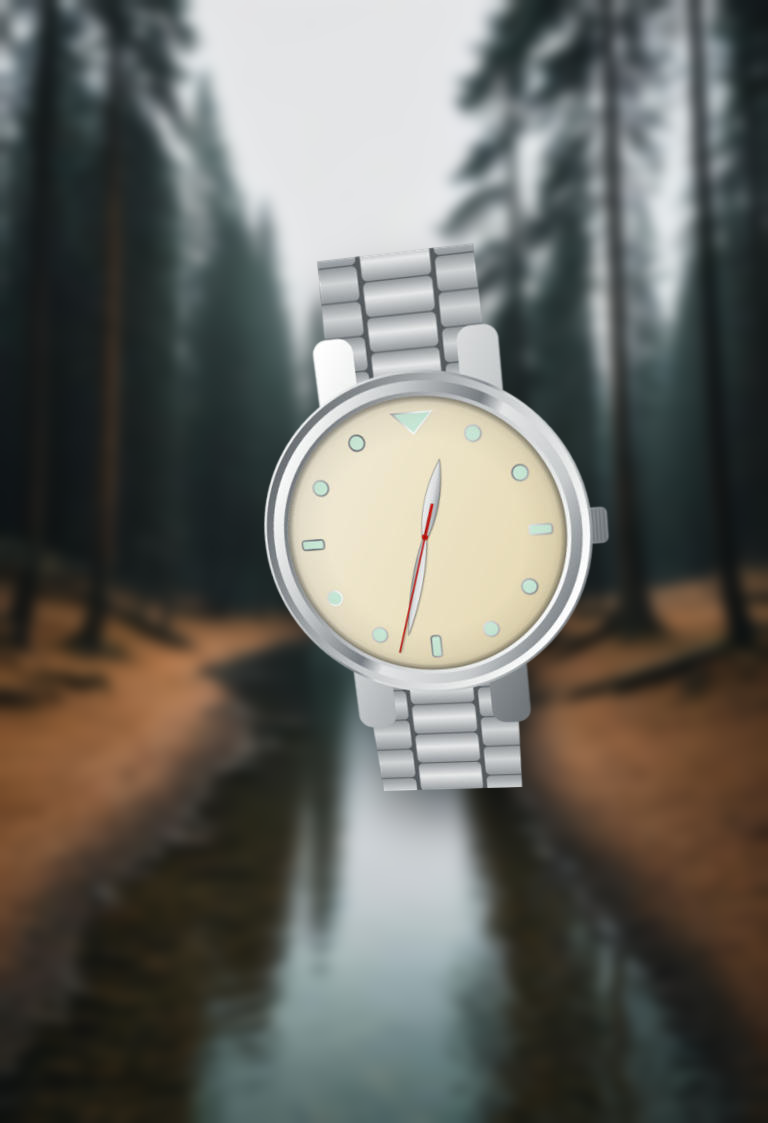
12:32:33
